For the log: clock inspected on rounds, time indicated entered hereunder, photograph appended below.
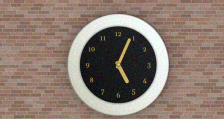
5:04
